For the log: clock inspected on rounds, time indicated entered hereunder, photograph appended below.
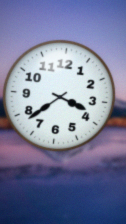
3:38
